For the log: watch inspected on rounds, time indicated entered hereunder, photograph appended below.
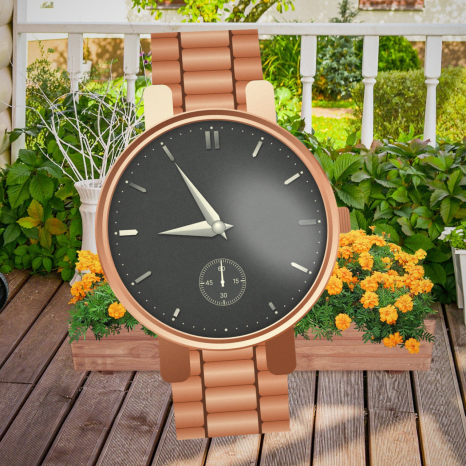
8:55
